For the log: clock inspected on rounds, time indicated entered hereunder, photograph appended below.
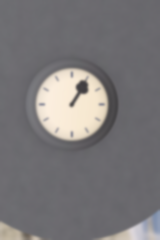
1:05
